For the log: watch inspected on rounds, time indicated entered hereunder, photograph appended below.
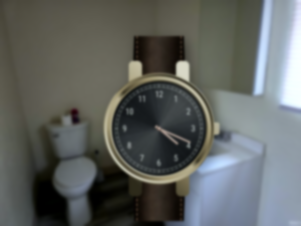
4:19
